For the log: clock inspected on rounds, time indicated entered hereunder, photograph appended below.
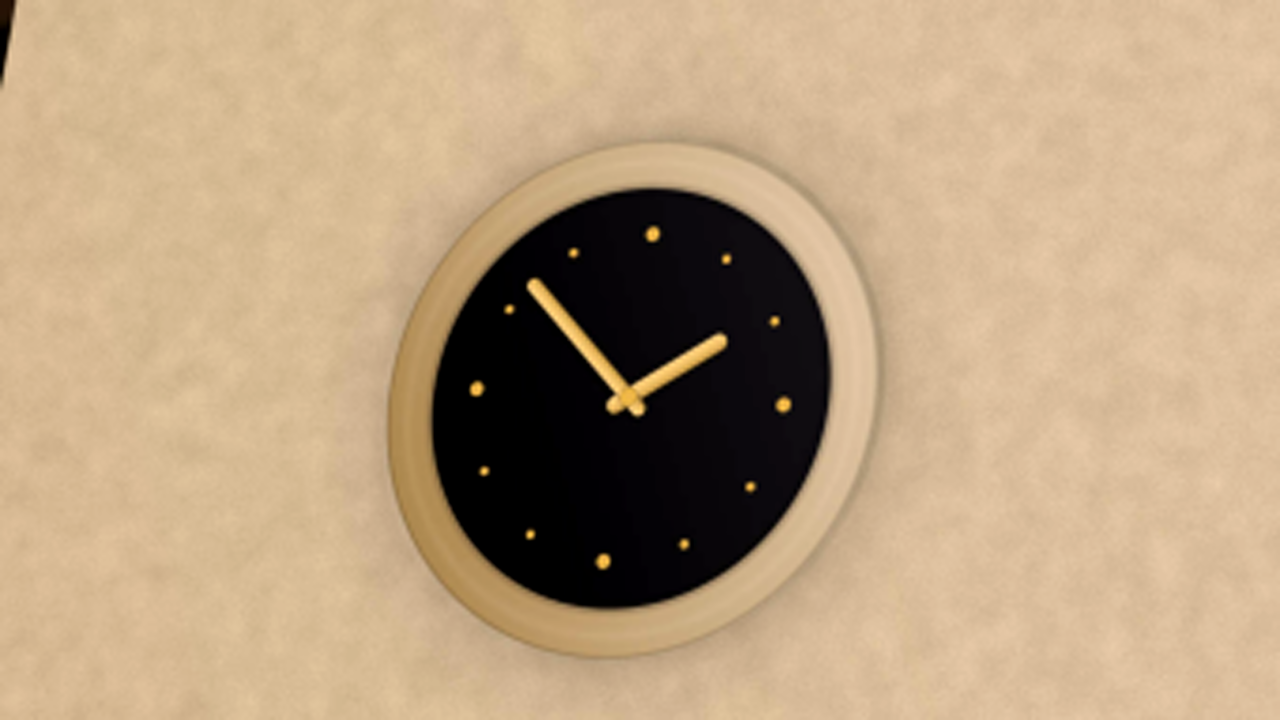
1:52
